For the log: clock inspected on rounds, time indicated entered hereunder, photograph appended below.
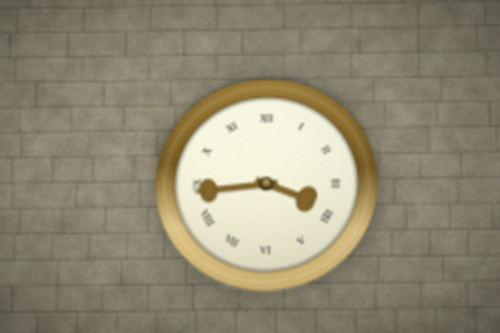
3:44
